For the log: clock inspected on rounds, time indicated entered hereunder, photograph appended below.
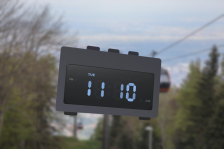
11:10
